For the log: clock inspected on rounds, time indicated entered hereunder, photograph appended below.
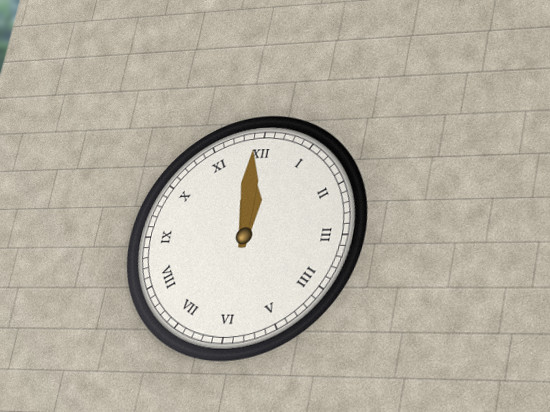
11:59
